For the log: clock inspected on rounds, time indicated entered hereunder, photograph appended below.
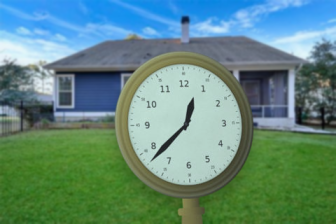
12:38
